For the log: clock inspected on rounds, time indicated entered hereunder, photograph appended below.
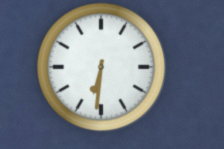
6:31
